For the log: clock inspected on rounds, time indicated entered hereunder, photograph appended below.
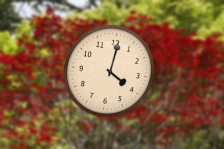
4:01
